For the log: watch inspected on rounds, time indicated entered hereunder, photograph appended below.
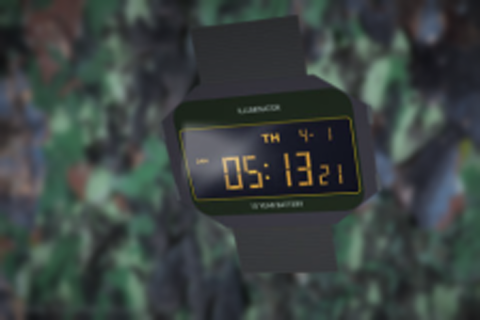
5:13:21
